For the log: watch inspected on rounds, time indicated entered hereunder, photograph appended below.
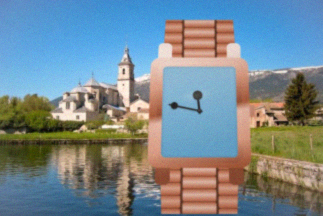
11:47
